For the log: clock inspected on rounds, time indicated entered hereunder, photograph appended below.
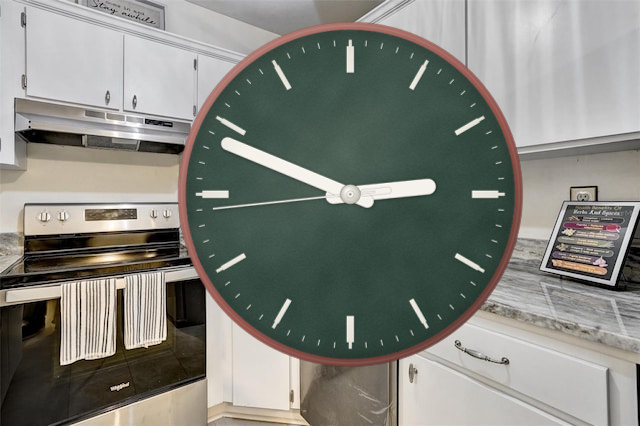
2:48:44
